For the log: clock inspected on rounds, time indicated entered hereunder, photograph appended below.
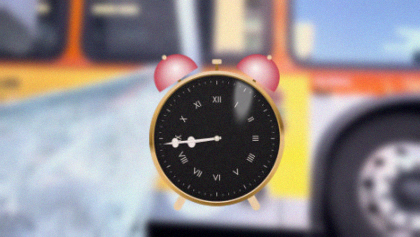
8:44
